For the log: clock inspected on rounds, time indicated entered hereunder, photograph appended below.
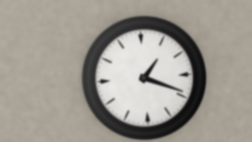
1:19
